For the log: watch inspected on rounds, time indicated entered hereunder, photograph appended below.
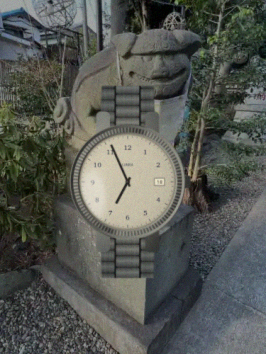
6:56
